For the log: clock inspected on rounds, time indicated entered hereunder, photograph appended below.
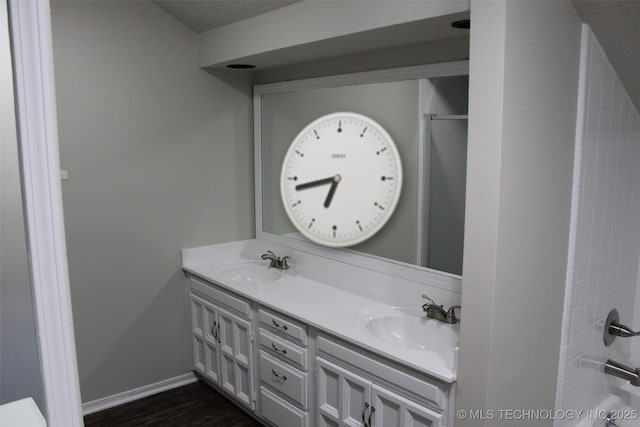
6:43
